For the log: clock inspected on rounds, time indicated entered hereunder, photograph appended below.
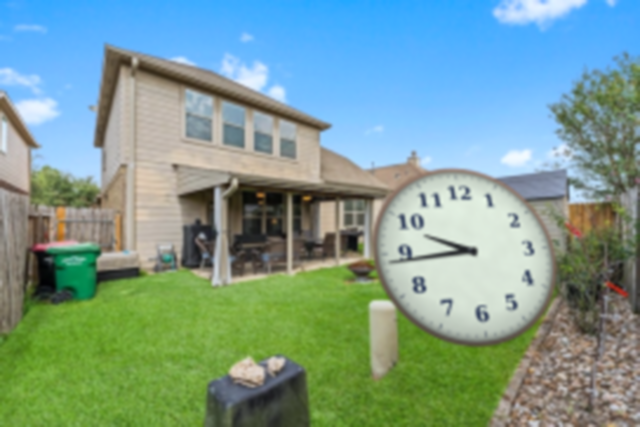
9:44
